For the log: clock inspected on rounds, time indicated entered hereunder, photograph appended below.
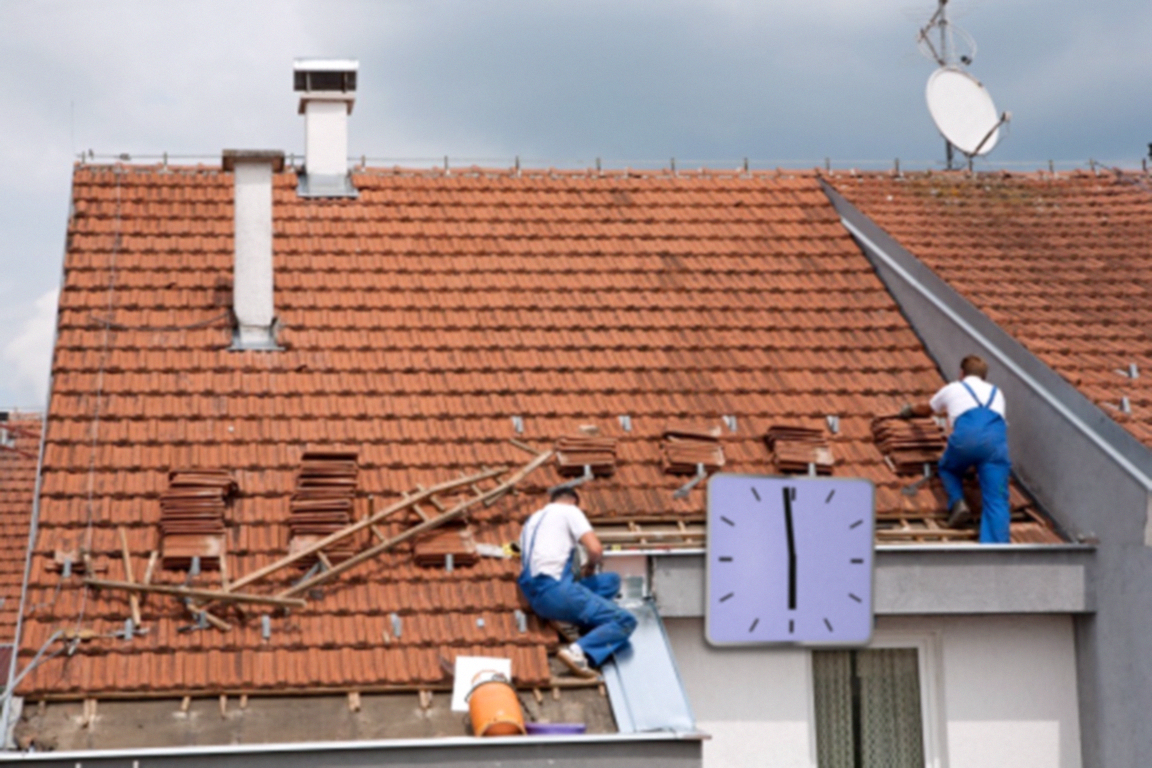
5:59
